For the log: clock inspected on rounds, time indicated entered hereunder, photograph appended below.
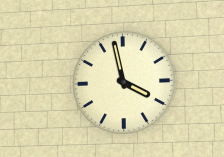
3:58
